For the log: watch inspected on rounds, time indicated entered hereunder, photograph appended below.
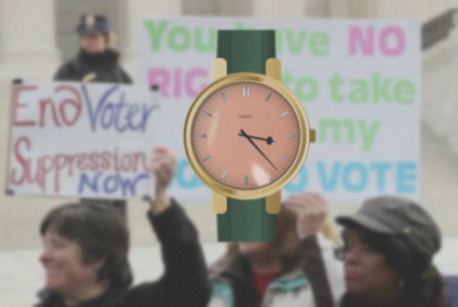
3:23
